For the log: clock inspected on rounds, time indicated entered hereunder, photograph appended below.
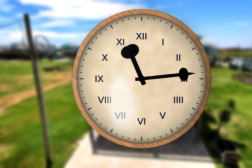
11:14
